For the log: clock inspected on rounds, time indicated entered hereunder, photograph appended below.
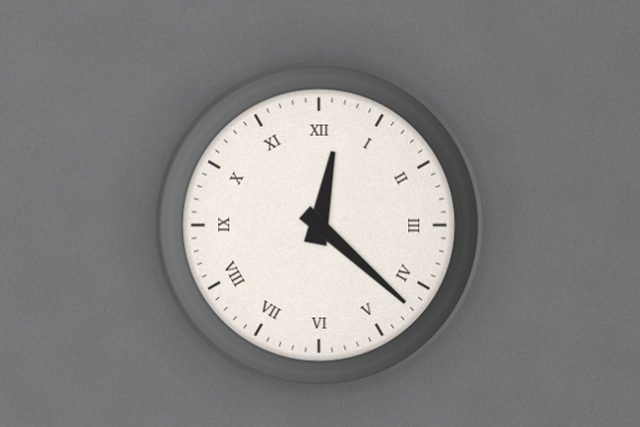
12:22
